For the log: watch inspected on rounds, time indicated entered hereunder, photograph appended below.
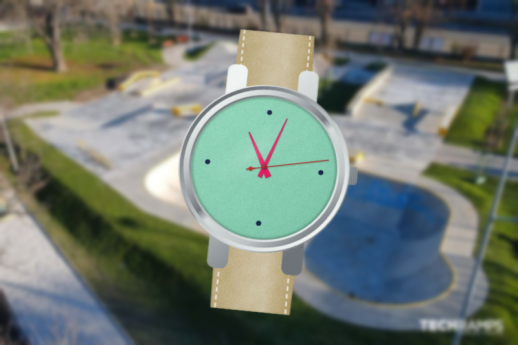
11:03:13
